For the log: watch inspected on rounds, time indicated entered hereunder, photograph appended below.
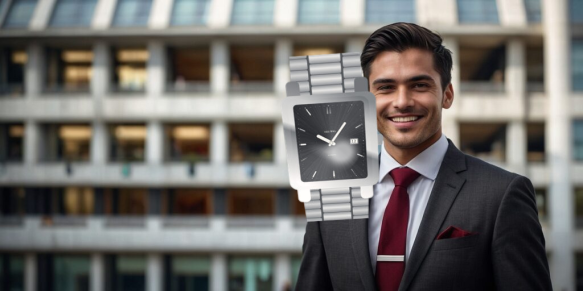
10:06
